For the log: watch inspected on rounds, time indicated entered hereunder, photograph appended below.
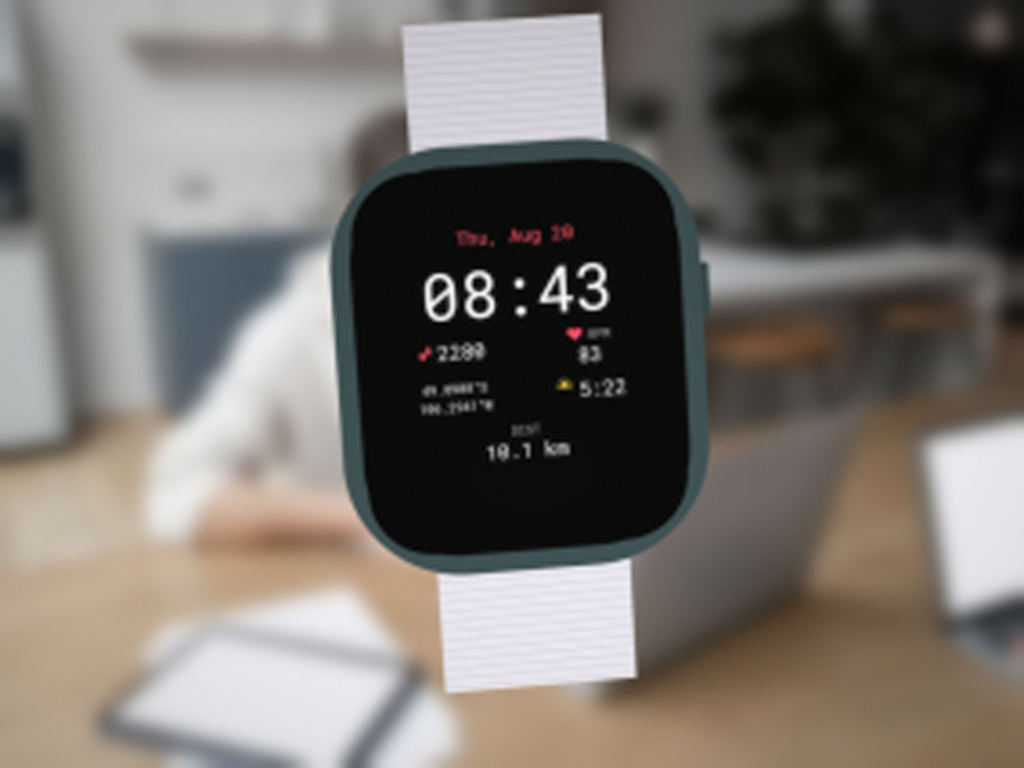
8:43
